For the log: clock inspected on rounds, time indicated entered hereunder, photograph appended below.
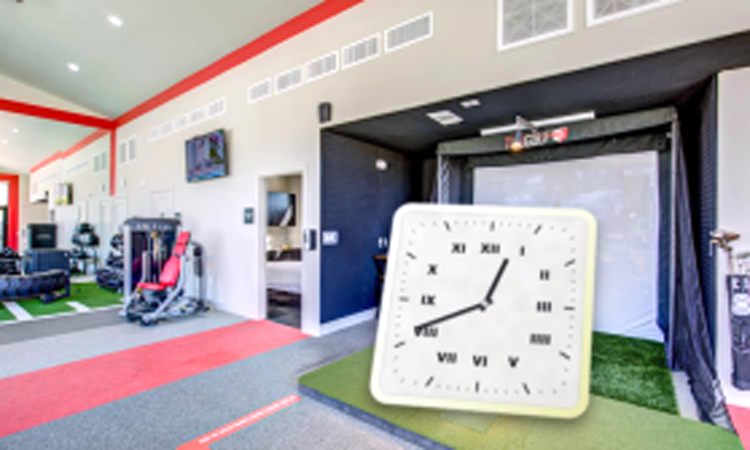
12:41
